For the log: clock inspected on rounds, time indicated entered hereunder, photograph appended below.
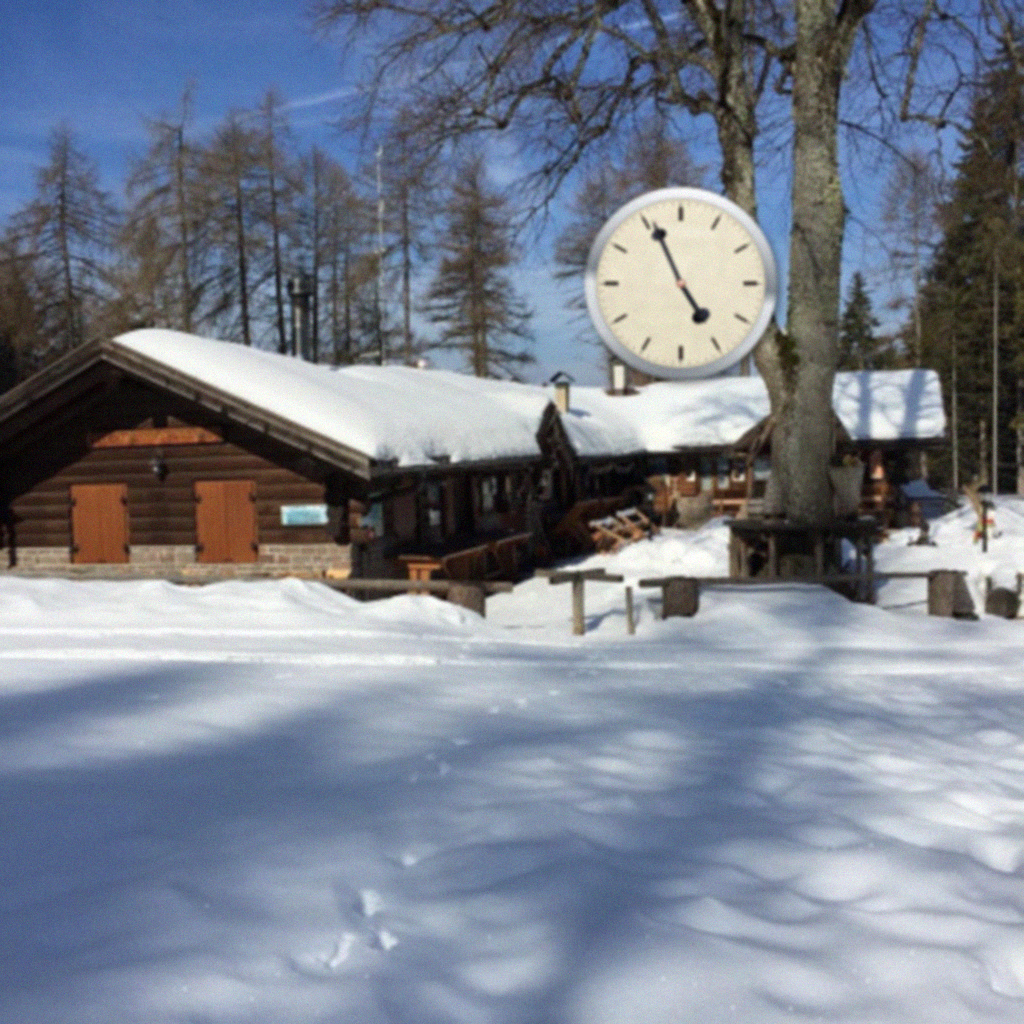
4:56
